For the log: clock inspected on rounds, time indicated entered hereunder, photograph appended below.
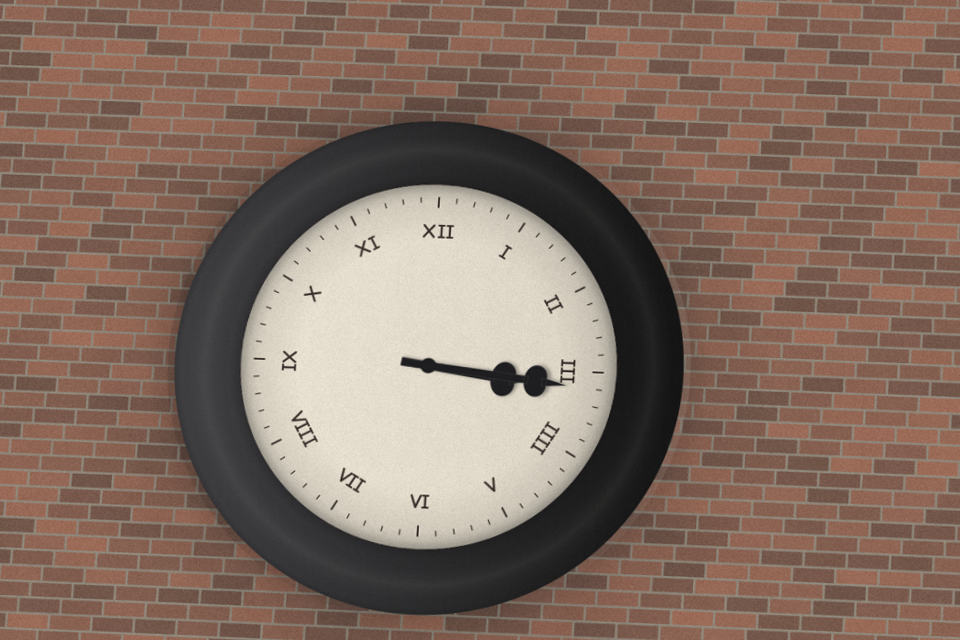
3:16
